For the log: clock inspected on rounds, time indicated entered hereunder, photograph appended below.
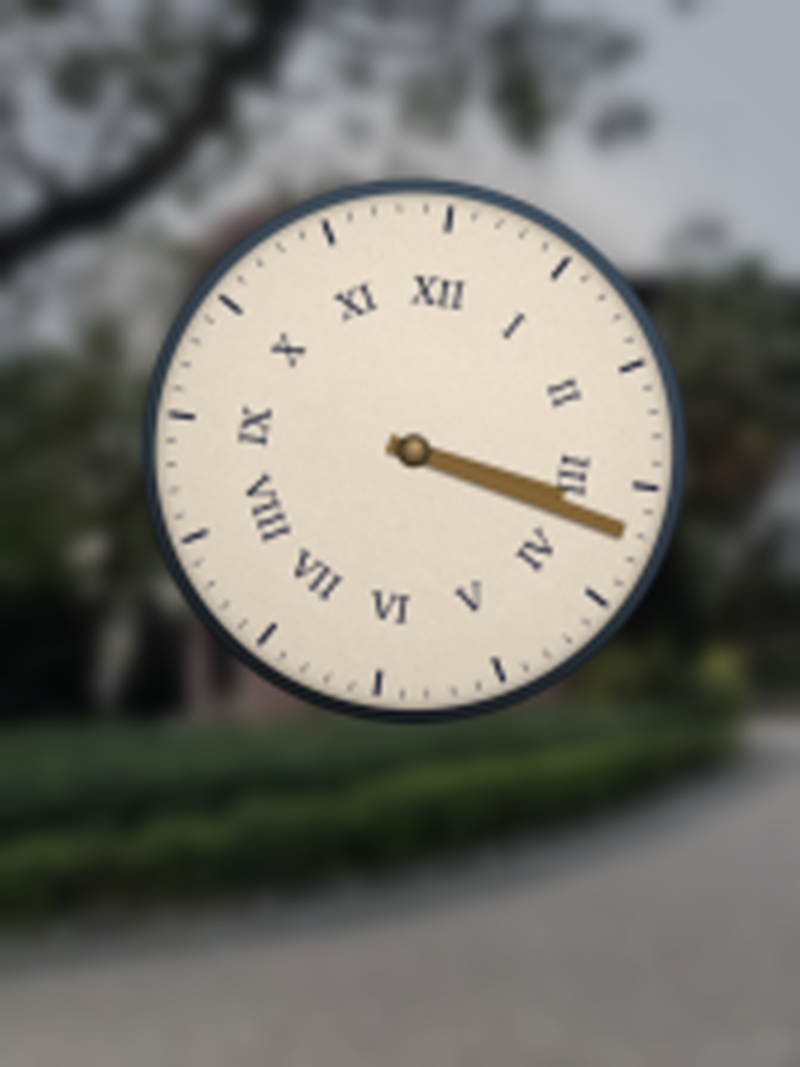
3:17
